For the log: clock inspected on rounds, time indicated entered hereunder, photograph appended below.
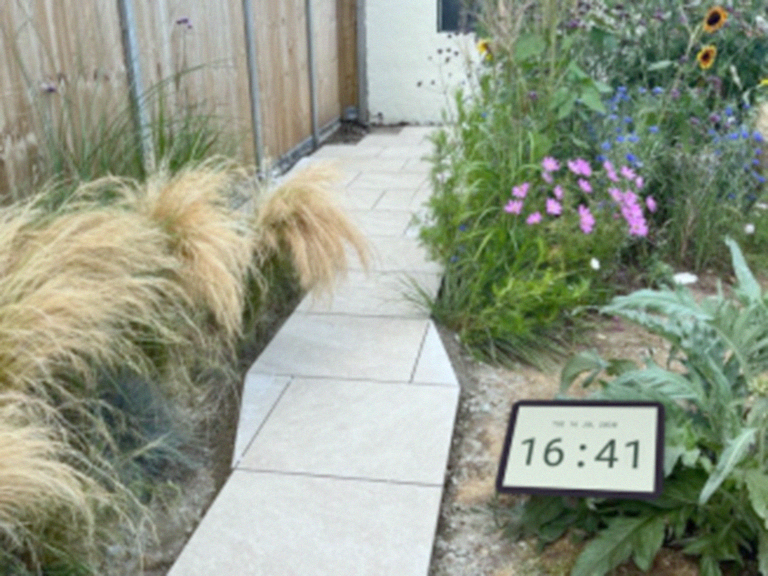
16:41
